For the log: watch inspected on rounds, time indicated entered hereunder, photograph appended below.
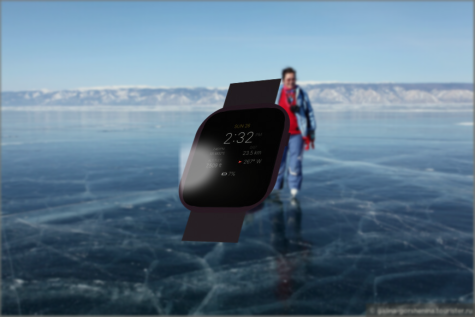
2:32
